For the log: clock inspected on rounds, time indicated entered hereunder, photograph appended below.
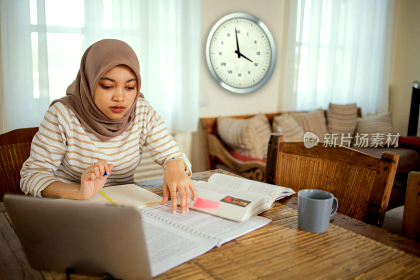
3:59
